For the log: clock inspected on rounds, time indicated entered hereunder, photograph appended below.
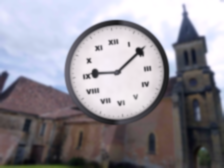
9:09
